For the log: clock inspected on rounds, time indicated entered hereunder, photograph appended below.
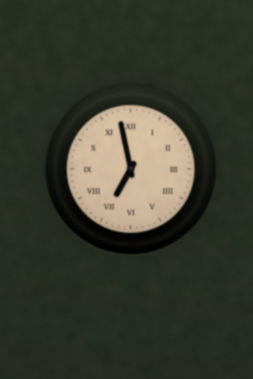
6:58
